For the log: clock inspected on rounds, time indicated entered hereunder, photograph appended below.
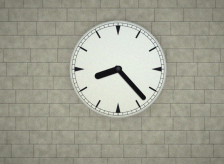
8:23
